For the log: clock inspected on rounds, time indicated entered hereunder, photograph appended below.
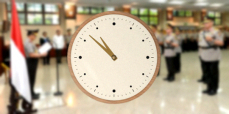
10:52
